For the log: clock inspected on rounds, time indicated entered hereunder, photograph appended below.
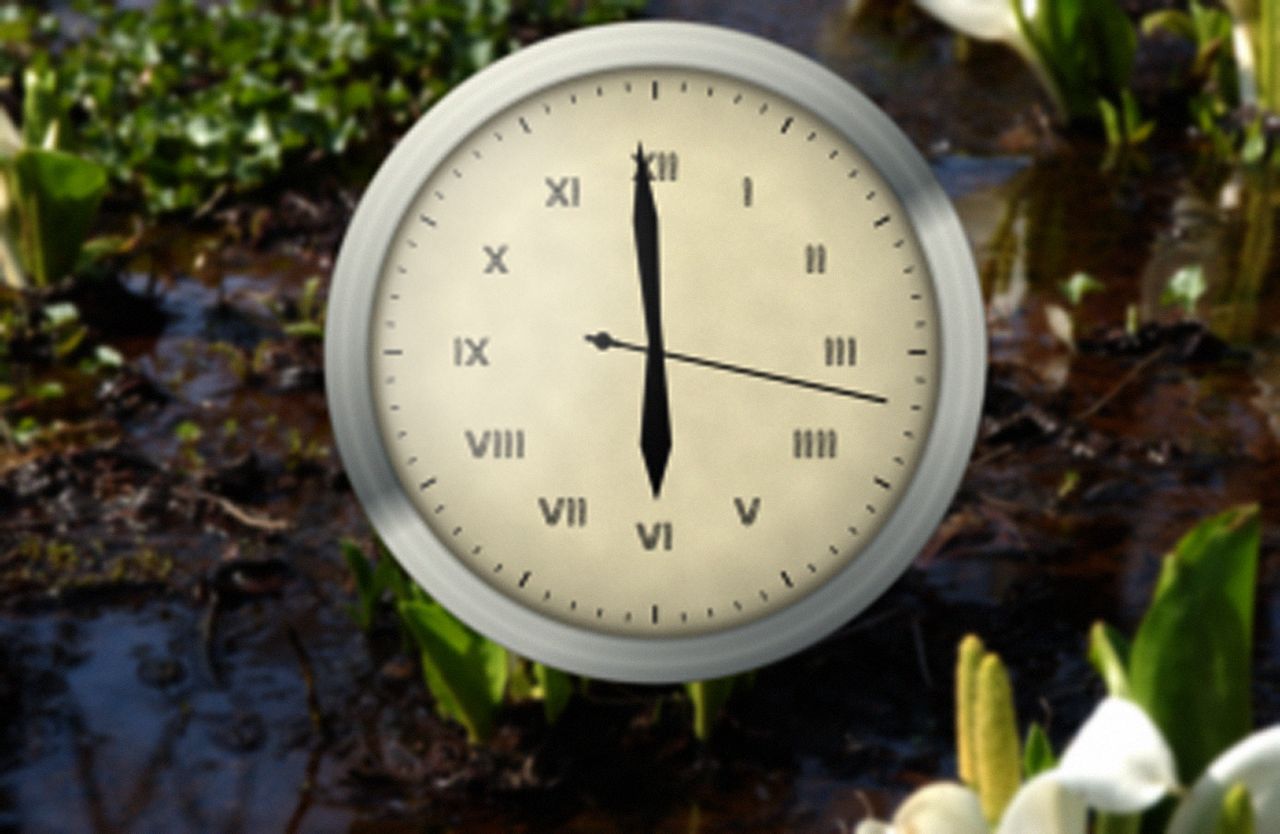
5:59:17
